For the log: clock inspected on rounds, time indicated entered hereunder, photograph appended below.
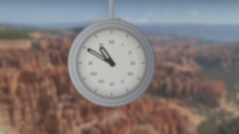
10:50
